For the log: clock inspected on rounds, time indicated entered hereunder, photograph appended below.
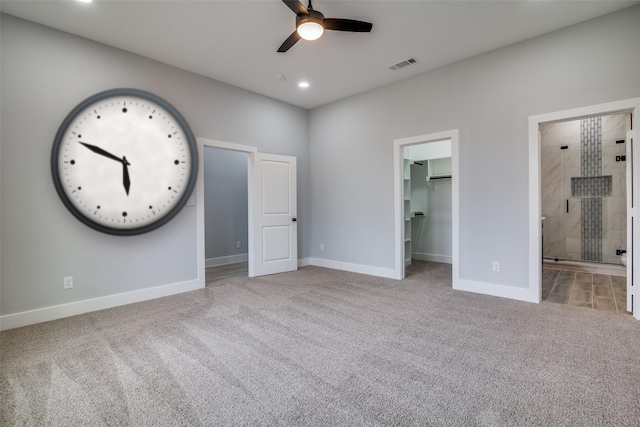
5:49
